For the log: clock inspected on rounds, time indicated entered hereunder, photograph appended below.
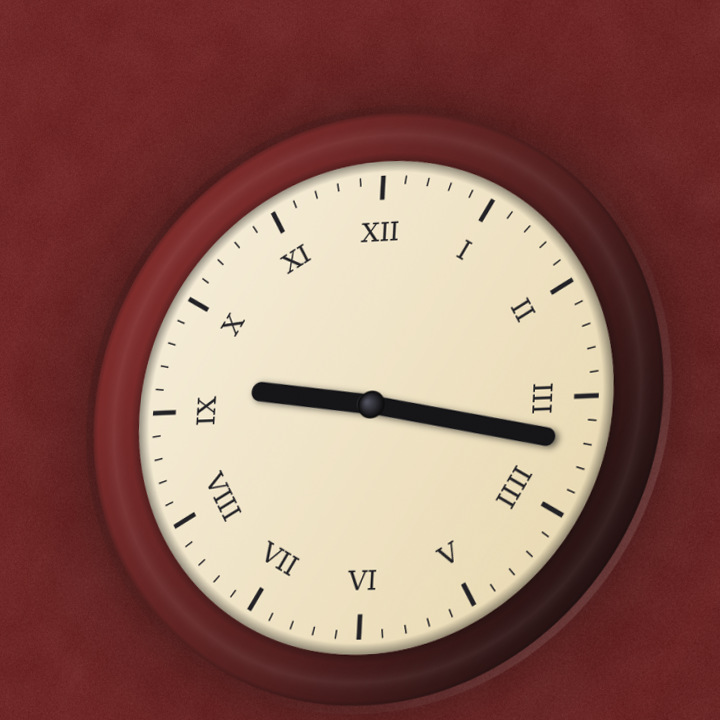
9:17
